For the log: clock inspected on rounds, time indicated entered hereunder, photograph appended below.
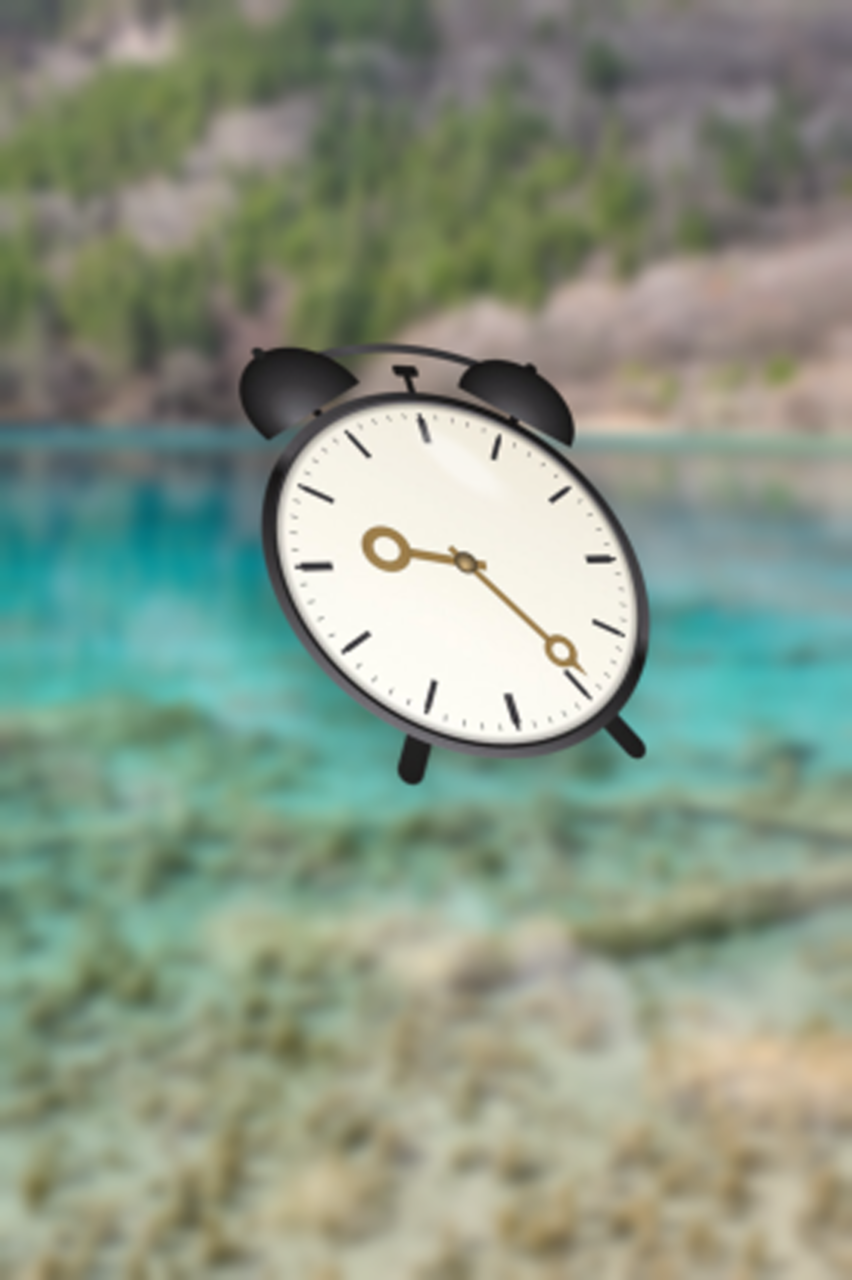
9:24
